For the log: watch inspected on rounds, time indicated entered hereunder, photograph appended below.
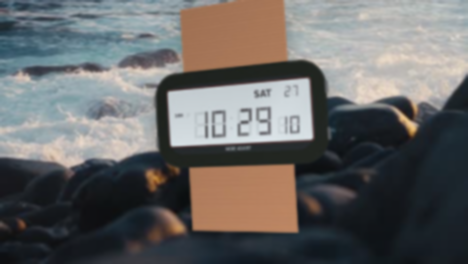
10:29:10
